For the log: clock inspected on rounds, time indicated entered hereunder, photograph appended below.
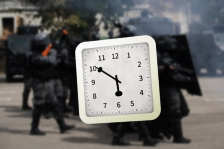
5:51
